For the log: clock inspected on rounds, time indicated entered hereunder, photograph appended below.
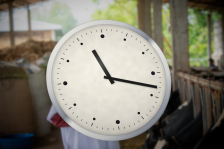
11:18
